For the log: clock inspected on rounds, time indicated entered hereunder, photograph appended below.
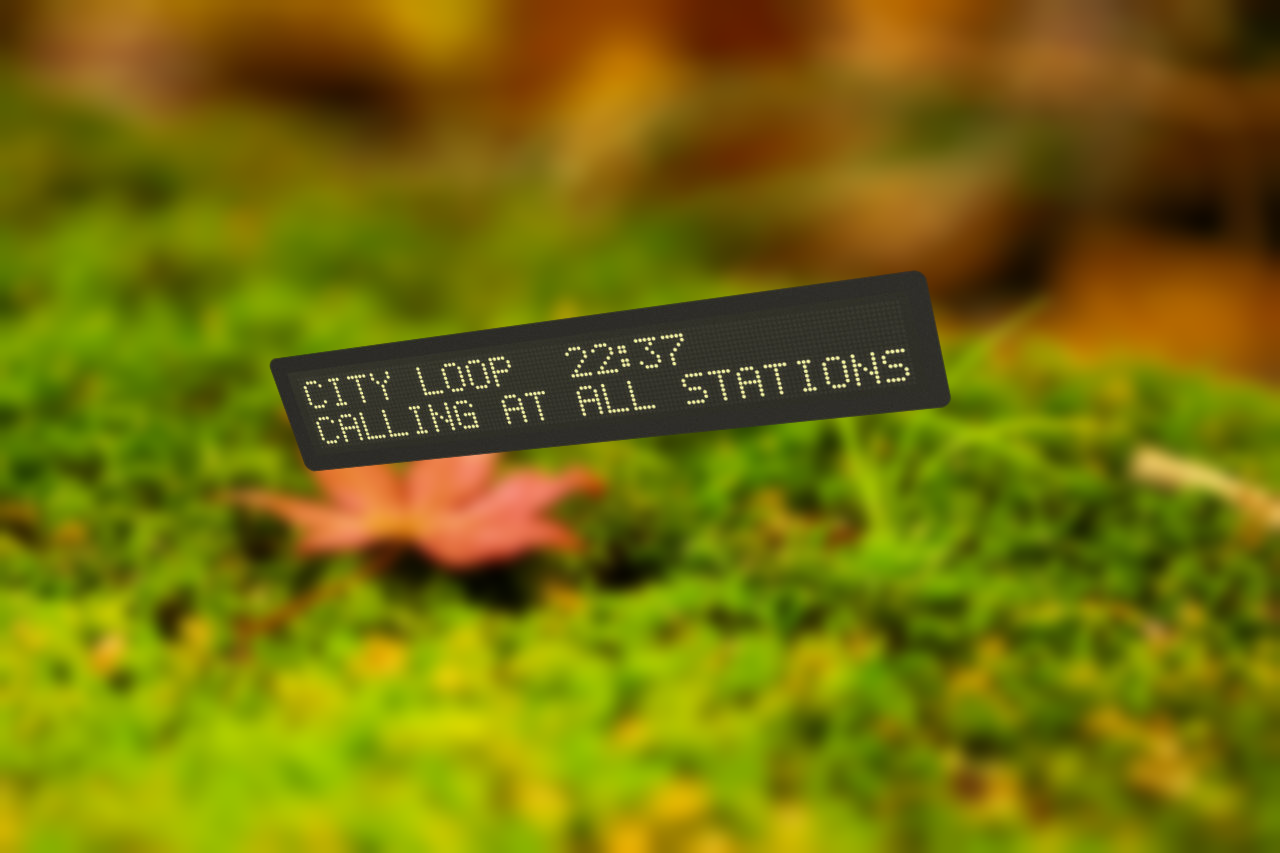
22:37
